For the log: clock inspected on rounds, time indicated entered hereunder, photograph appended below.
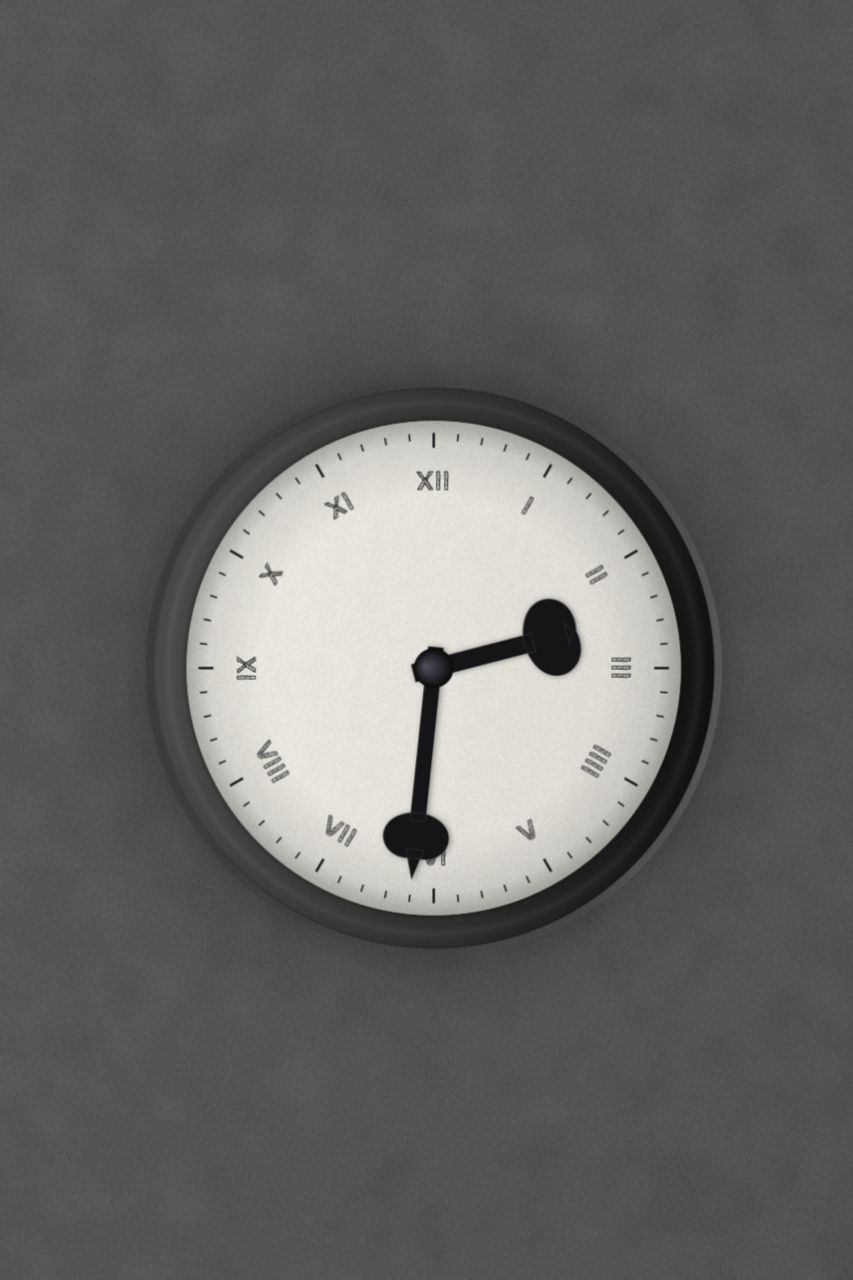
2:31
